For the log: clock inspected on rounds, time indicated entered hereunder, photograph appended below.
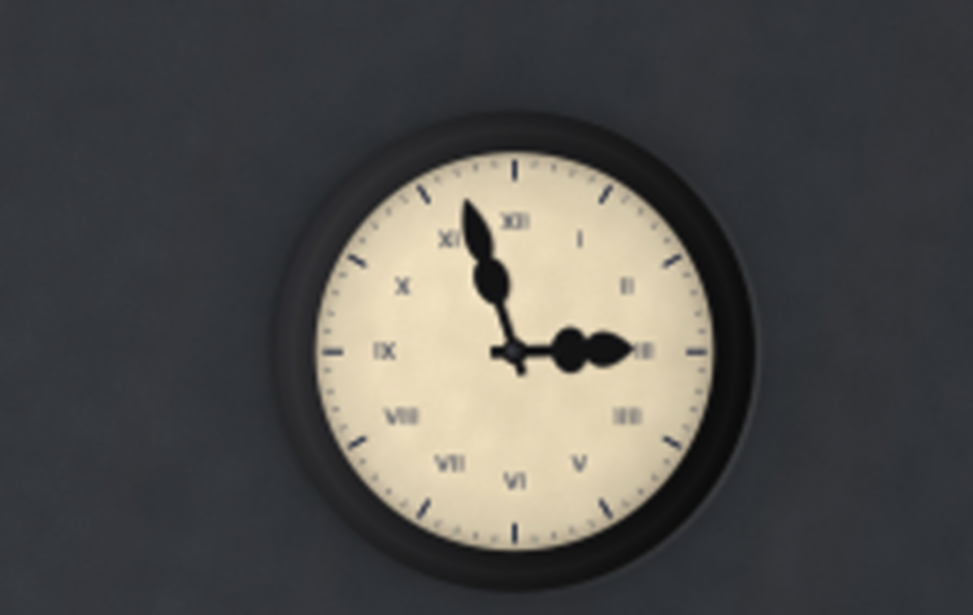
2:57
